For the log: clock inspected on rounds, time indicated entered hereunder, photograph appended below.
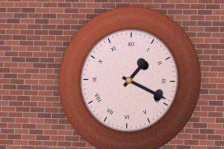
1:19
